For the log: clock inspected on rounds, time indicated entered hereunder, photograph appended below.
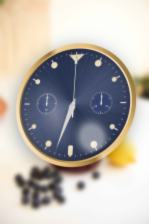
6:33
